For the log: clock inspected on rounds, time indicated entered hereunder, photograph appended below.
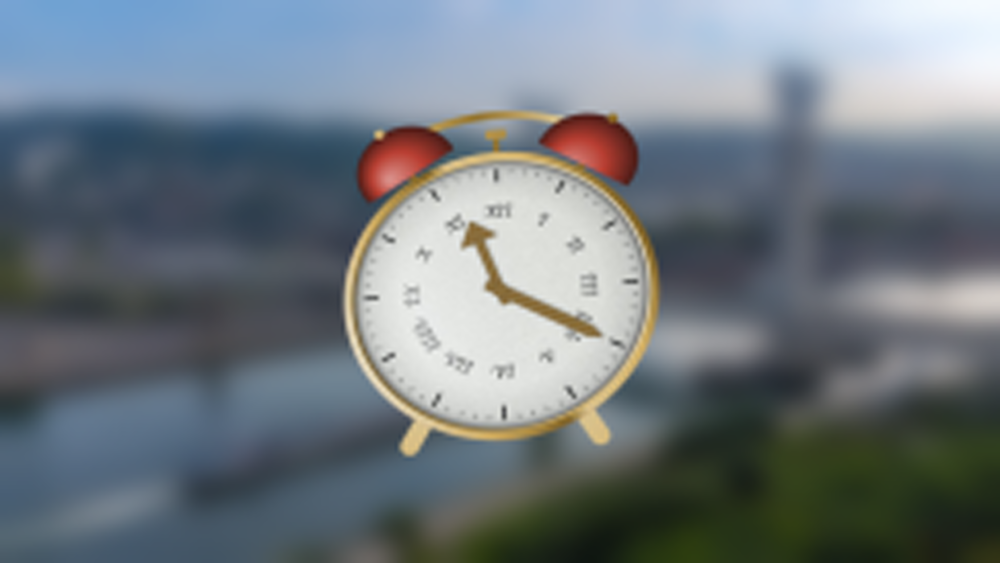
11:20
